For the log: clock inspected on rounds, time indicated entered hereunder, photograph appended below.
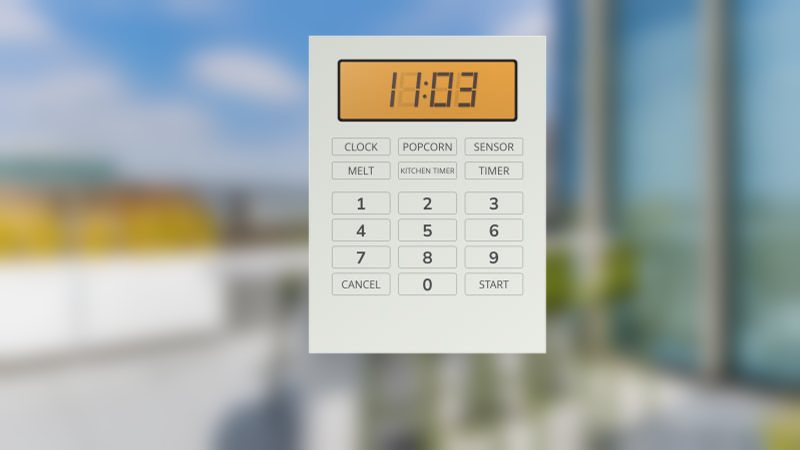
11:03
